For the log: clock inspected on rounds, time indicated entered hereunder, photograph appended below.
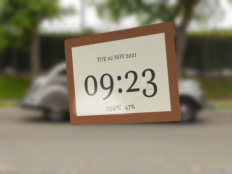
9:23
